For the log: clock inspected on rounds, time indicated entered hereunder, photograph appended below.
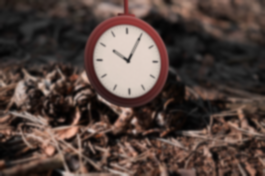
10:05
